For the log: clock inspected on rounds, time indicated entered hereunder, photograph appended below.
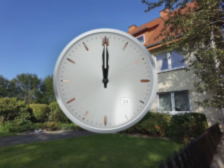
12:00
